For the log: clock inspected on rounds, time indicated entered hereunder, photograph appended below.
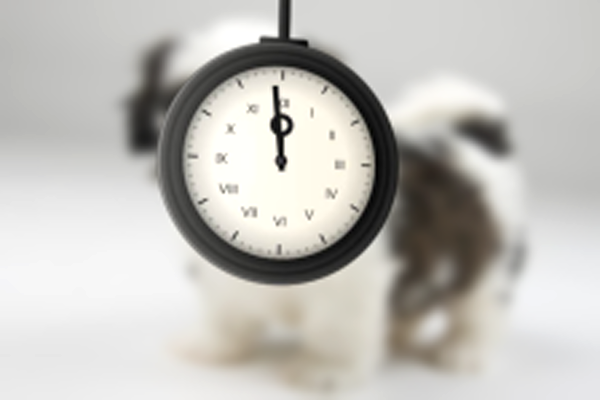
11:59
